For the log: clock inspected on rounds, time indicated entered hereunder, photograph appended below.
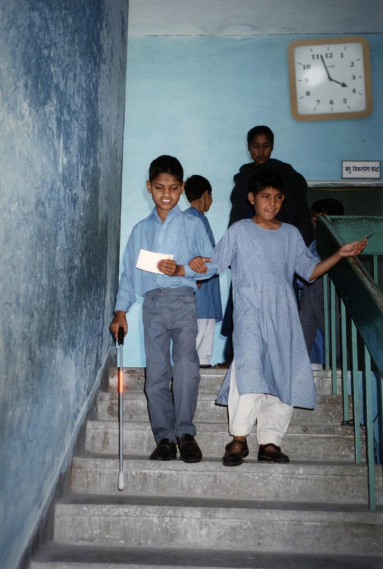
3:57
